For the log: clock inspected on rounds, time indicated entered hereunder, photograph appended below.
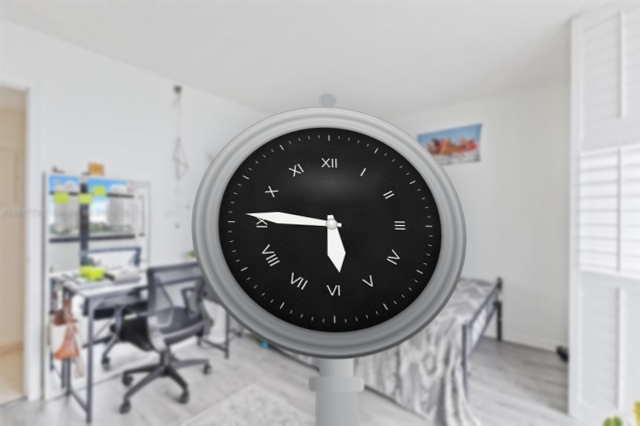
5:46
